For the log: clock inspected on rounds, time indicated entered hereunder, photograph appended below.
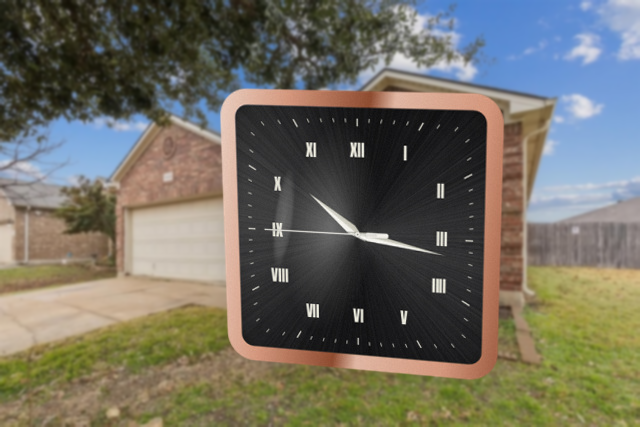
10:16:45
